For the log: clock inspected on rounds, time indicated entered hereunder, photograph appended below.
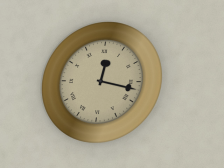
12:17
